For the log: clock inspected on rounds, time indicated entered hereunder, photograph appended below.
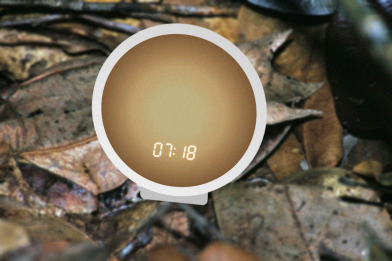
7:18
